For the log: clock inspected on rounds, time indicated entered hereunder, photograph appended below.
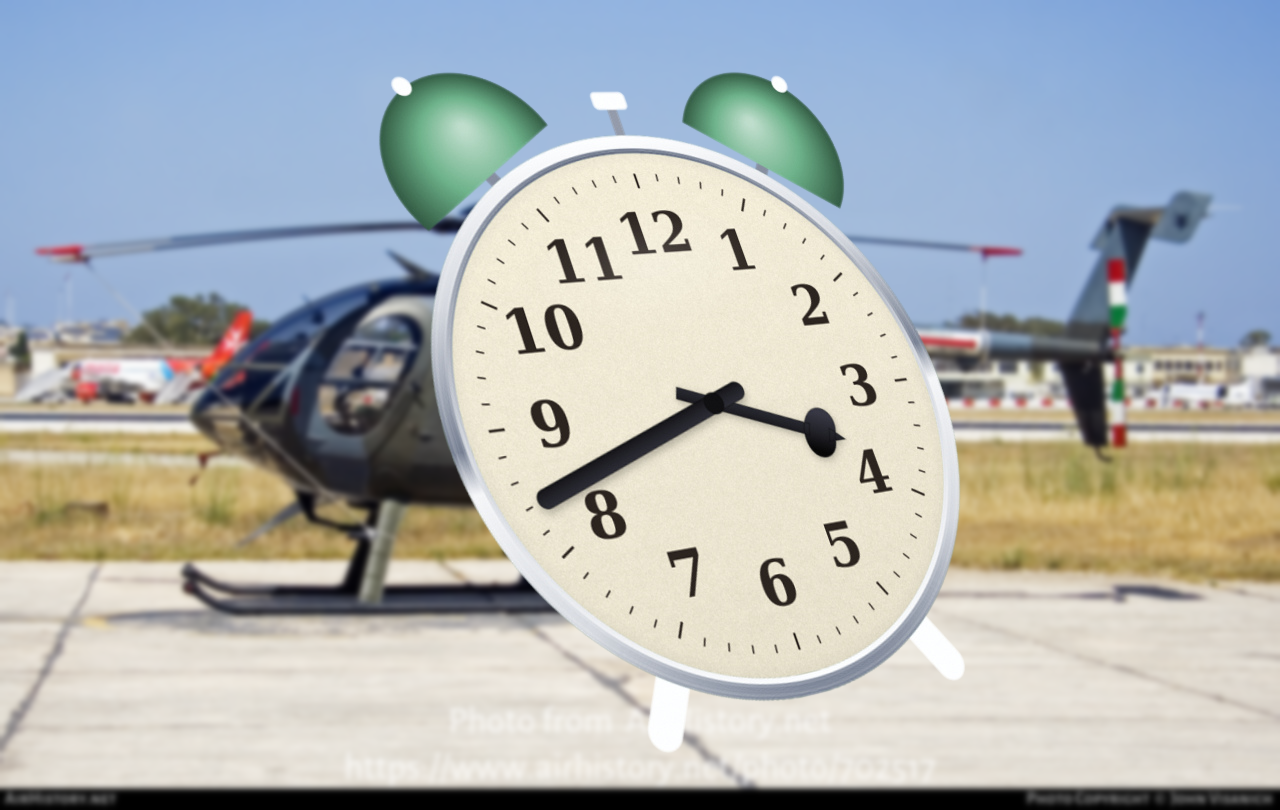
3:42
